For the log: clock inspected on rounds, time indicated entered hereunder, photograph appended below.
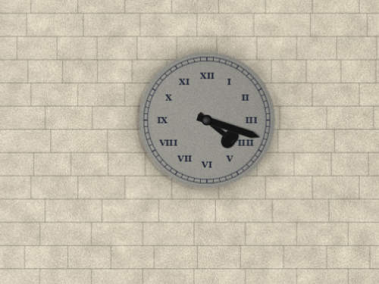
4:18
